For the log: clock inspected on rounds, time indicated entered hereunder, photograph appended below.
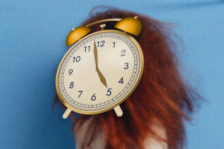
4:58
